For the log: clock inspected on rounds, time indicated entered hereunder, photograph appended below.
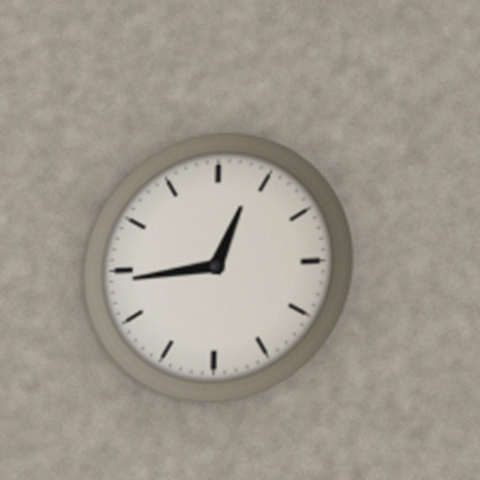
12:44
